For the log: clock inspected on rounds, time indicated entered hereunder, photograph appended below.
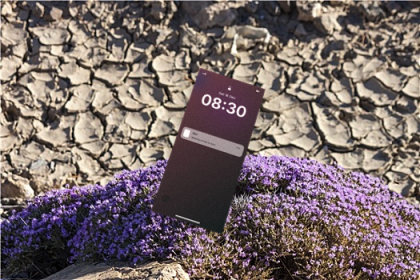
8:30
